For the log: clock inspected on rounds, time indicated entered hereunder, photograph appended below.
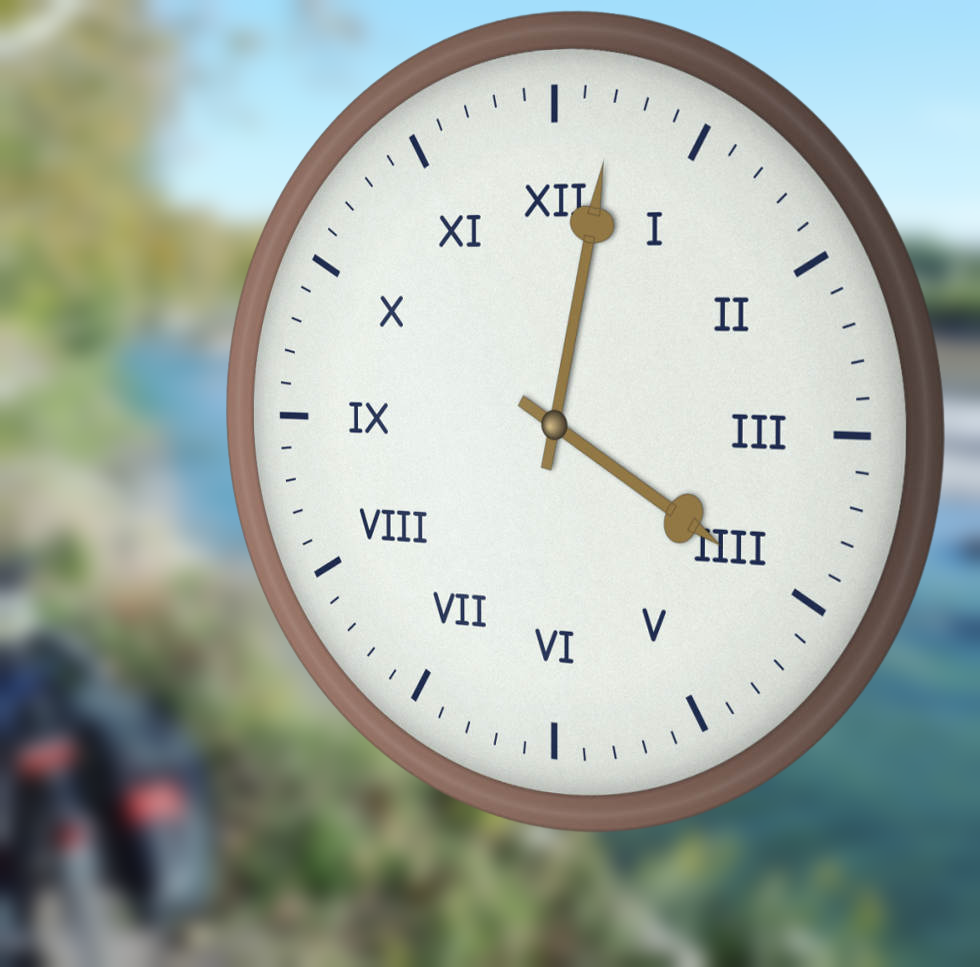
4:02
